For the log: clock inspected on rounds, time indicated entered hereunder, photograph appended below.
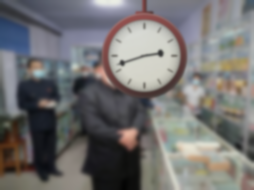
2:42
